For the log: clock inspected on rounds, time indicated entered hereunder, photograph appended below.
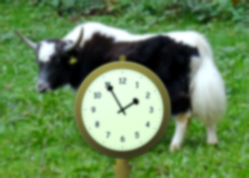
1:55
